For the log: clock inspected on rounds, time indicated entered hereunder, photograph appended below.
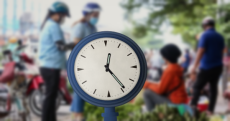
12:24
